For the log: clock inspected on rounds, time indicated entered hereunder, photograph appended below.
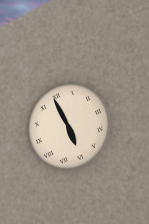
5:59
